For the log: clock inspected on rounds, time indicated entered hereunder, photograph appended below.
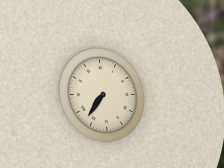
7:37
